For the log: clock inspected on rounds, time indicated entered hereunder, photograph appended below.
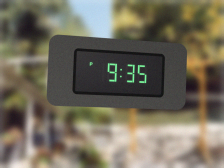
9:35
